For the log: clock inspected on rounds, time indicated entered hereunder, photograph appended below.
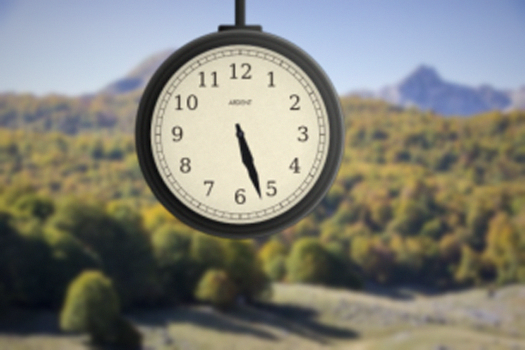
5:27
